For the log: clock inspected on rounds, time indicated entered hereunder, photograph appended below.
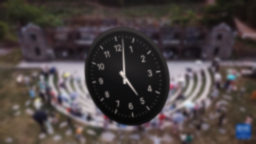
5:02
